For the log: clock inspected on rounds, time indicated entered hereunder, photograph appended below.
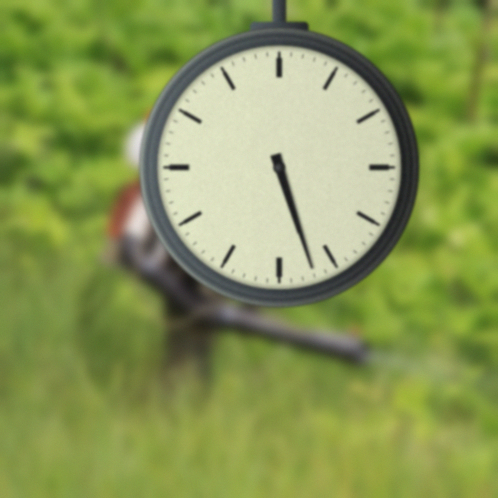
5:27
